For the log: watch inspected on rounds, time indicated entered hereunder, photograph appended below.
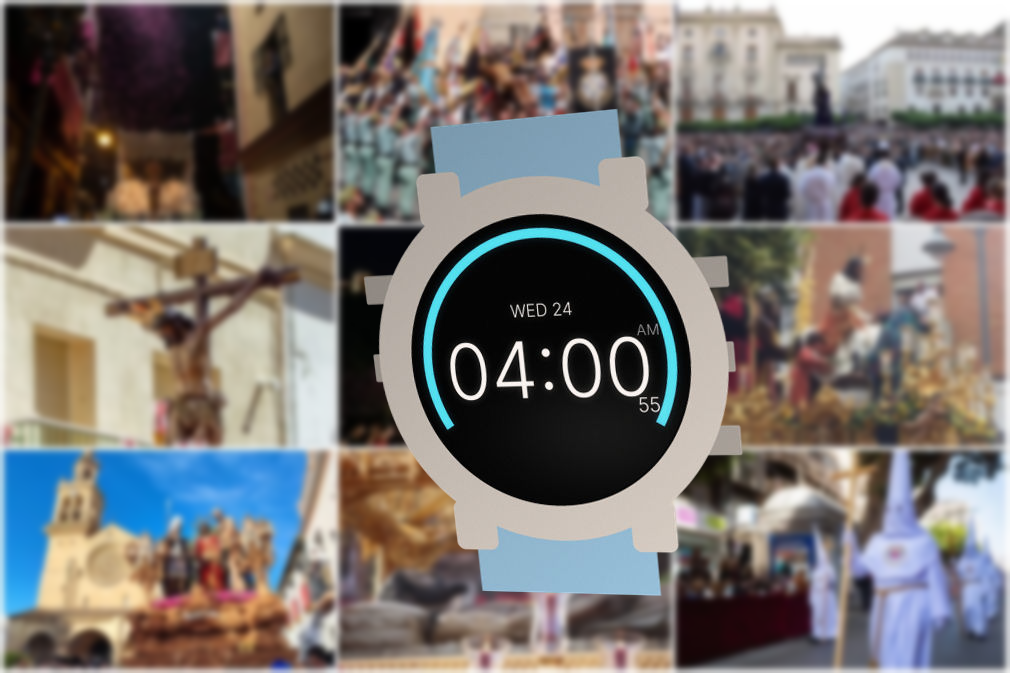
4:00:55
